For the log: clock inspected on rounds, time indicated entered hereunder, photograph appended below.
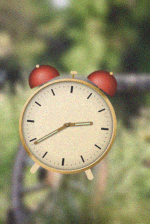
2:39
